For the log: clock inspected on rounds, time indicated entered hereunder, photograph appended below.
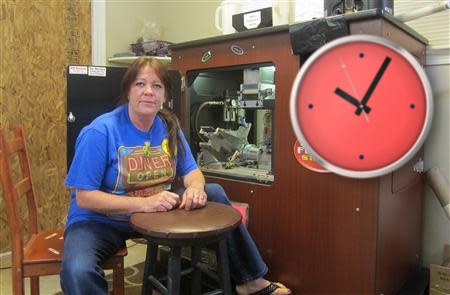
10:04:56
